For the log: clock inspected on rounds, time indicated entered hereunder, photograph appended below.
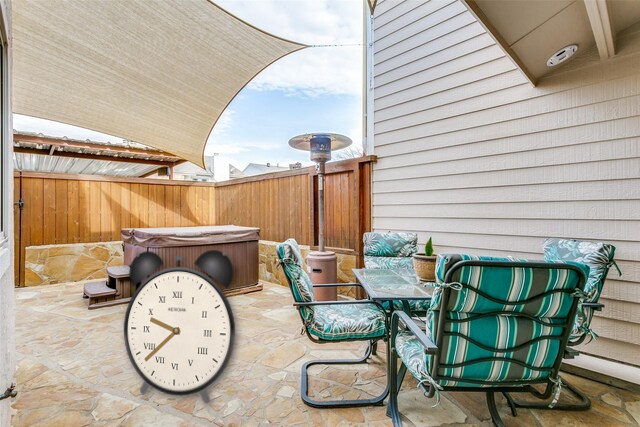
9:38
